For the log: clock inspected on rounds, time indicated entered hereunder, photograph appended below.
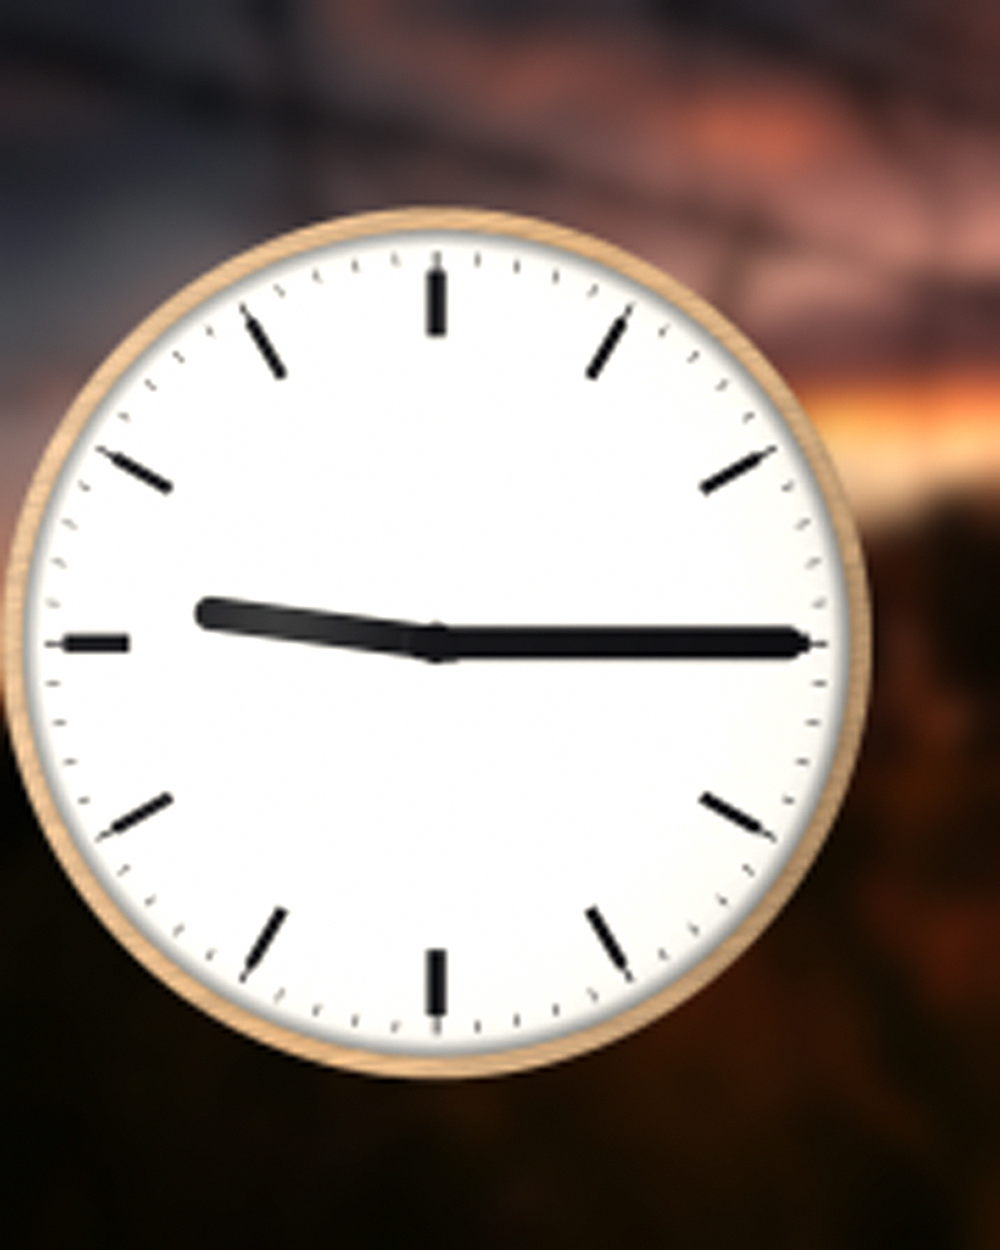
9:15
